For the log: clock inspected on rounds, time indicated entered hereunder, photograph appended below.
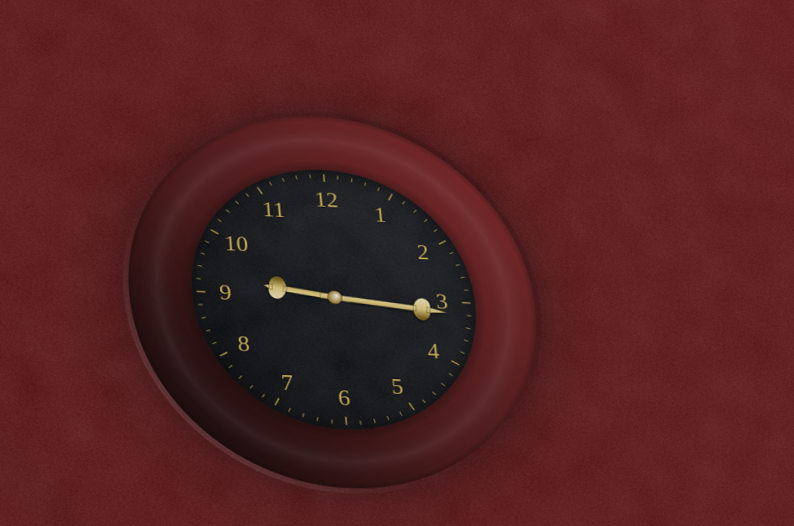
9:16
